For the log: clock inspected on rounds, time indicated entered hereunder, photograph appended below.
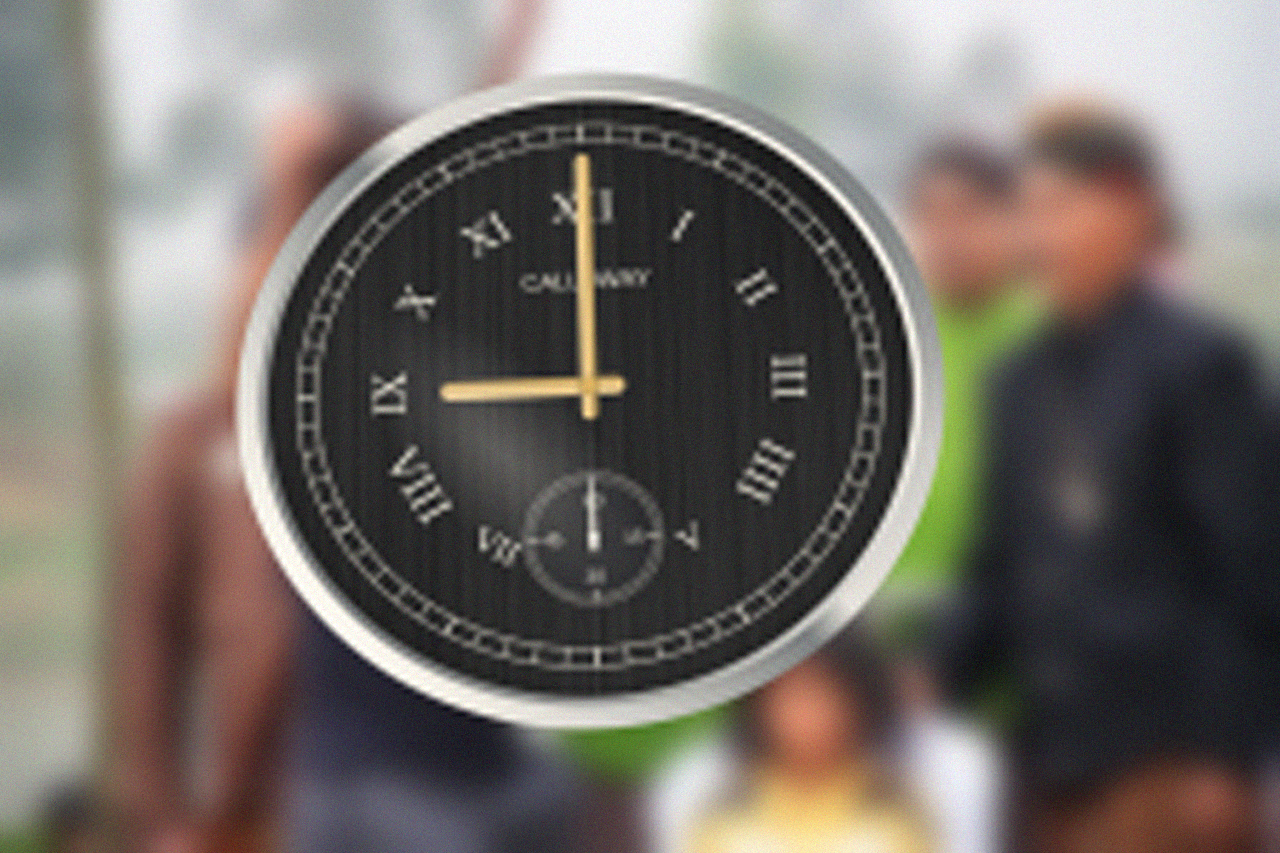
9:00
